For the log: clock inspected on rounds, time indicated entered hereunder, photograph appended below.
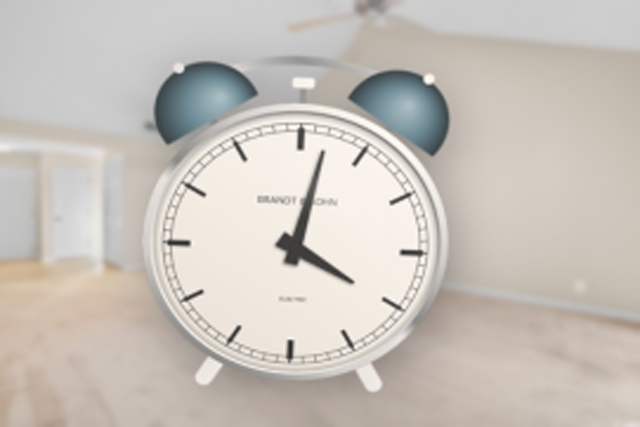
4:02
